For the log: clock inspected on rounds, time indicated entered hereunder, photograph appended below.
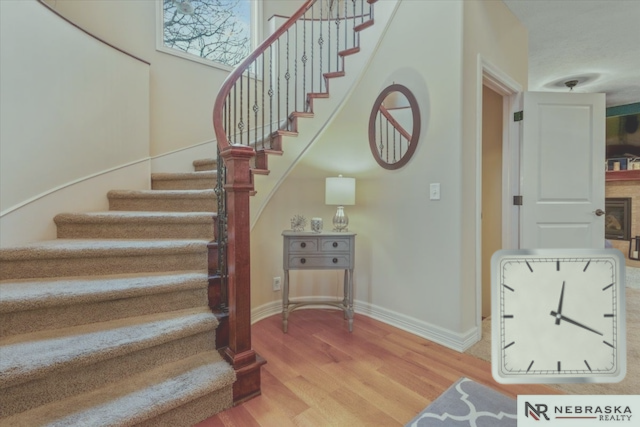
12:19
